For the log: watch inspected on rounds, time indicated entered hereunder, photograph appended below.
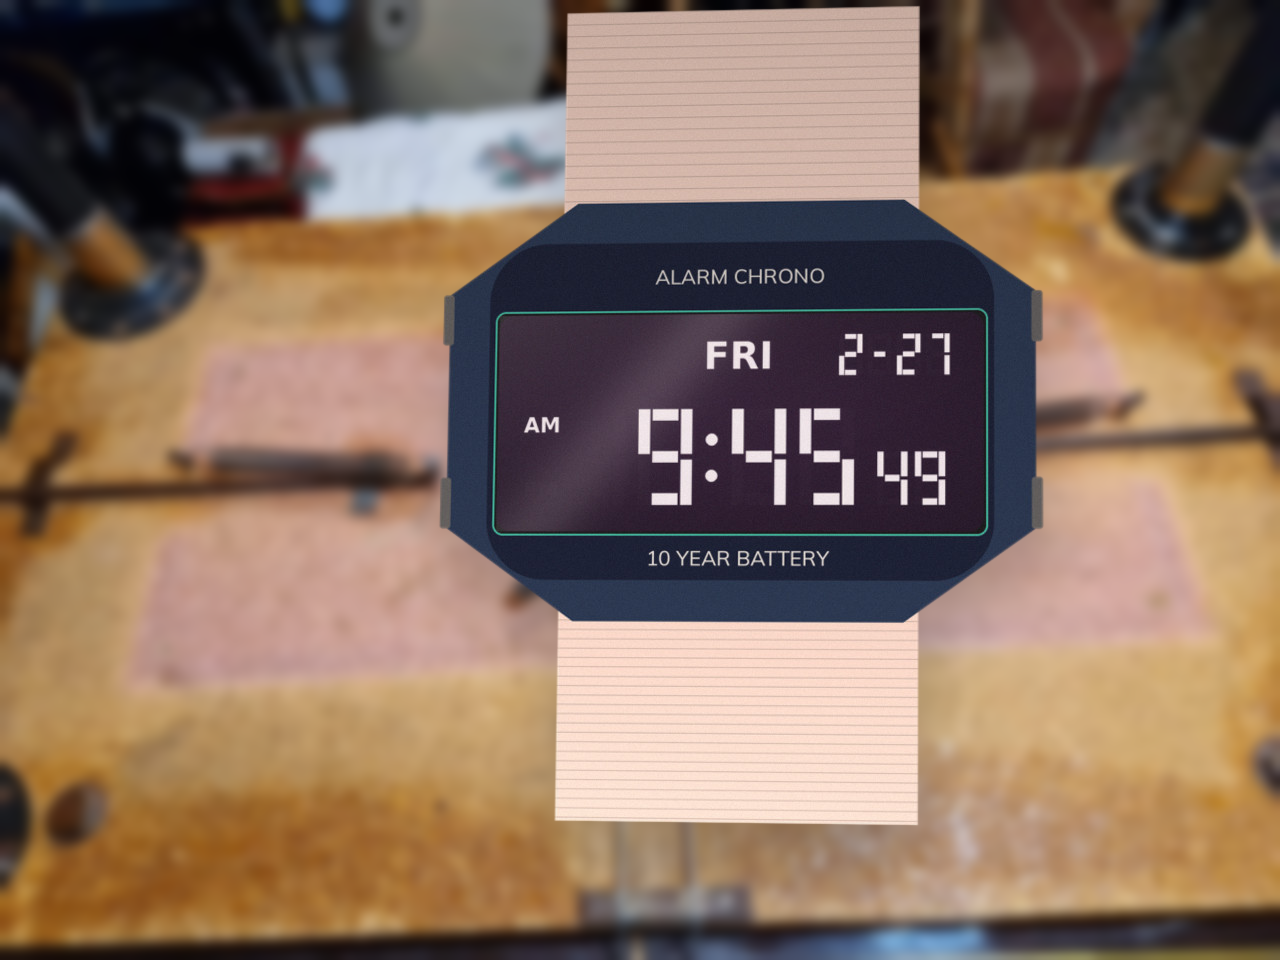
9:45:49
